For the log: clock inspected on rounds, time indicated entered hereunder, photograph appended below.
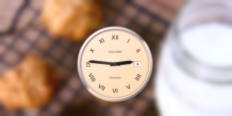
2:46
